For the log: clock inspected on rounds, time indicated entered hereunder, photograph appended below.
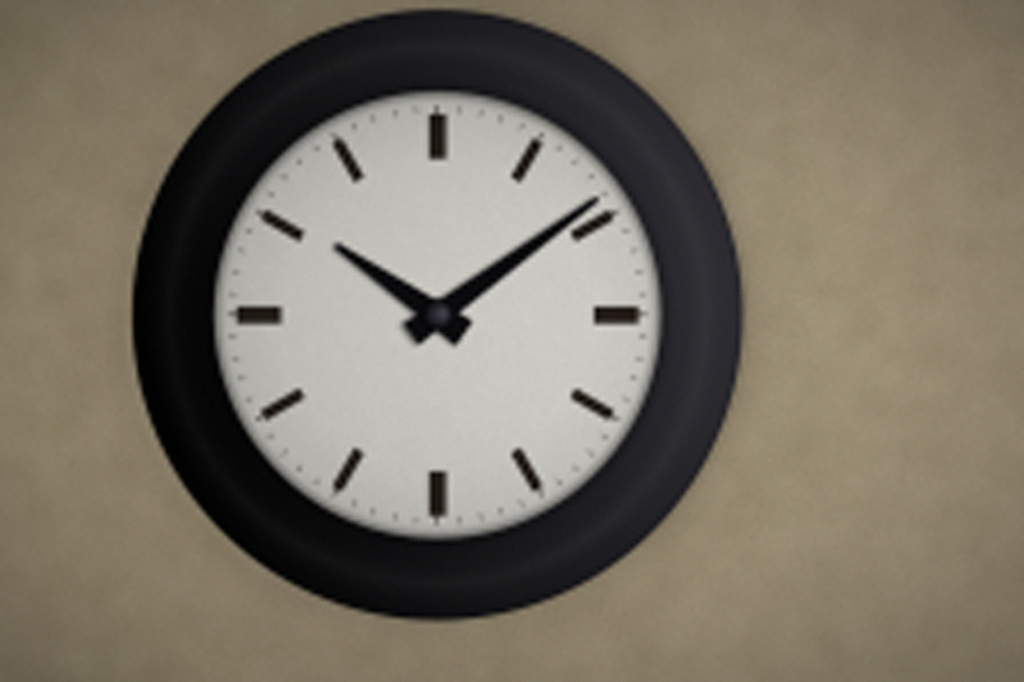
10:09
